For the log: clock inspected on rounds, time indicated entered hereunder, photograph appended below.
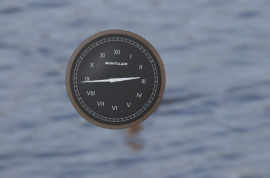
2:44
